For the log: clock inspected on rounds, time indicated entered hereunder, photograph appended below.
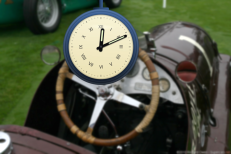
12:11
